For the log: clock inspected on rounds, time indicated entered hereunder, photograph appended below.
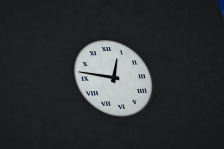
12:47
